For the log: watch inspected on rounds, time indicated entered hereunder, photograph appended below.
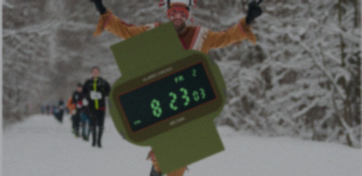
8:23
